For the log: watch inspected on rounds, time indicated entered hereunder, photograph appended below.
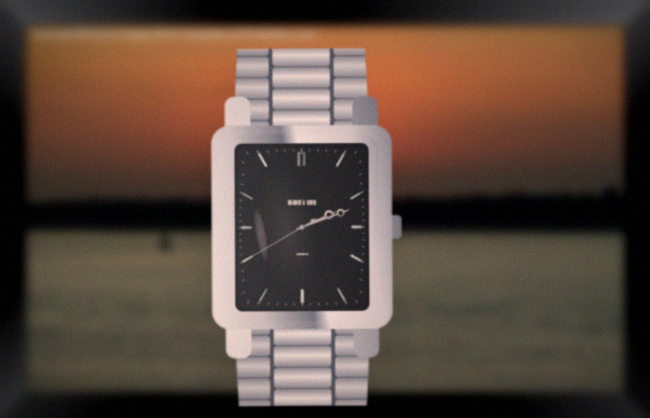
2:11:40
